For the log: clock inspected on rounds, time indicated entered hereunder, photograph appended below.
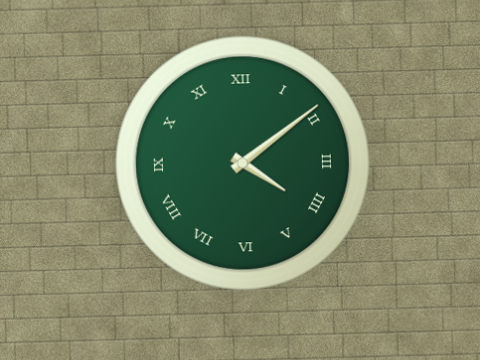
4:09
